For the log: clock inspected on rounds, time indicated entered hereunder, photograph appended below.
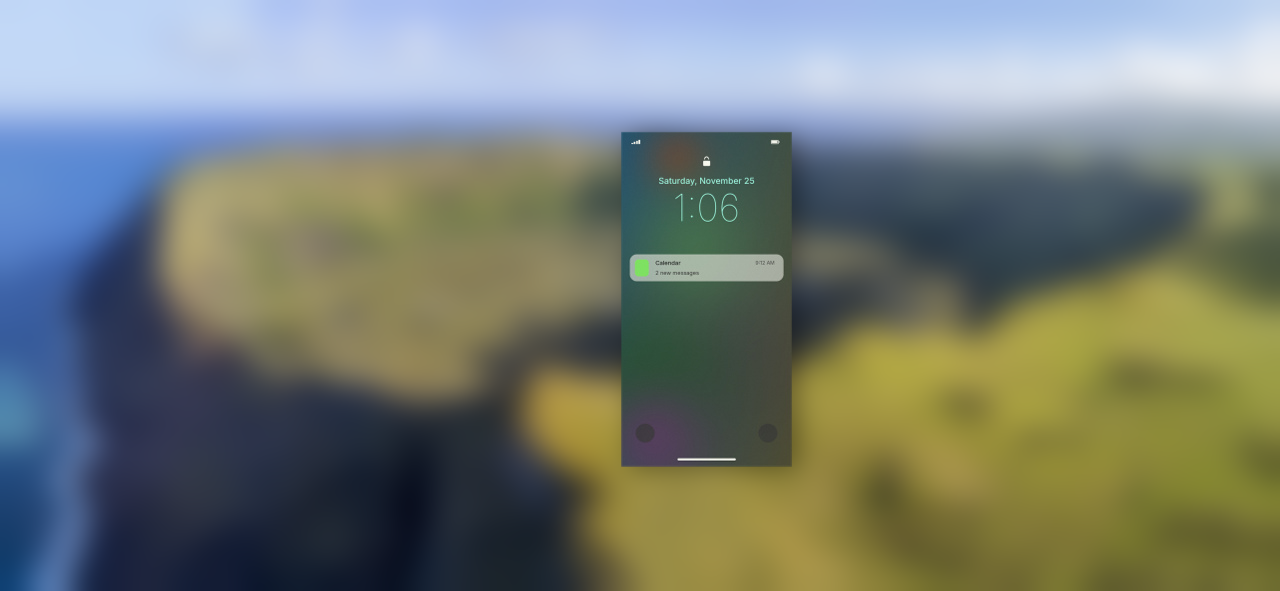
1:06
